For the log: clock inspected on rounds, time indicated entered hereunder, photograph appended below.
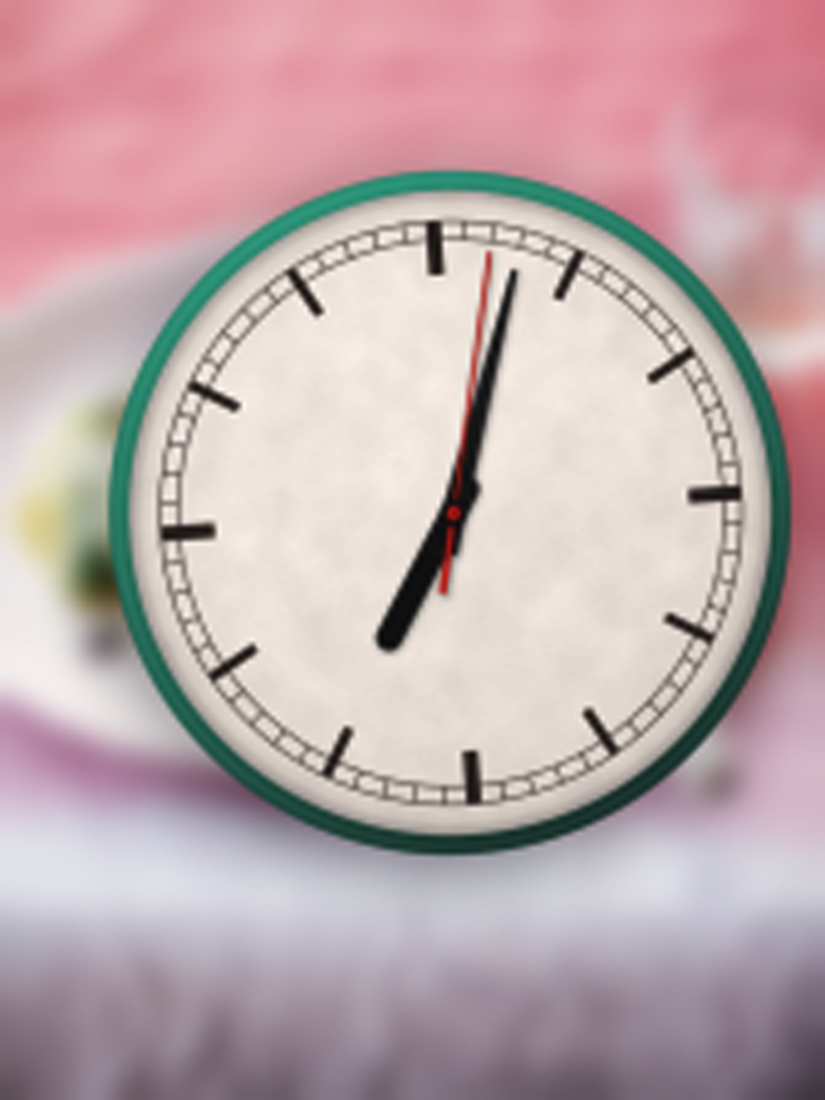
7:03:02
